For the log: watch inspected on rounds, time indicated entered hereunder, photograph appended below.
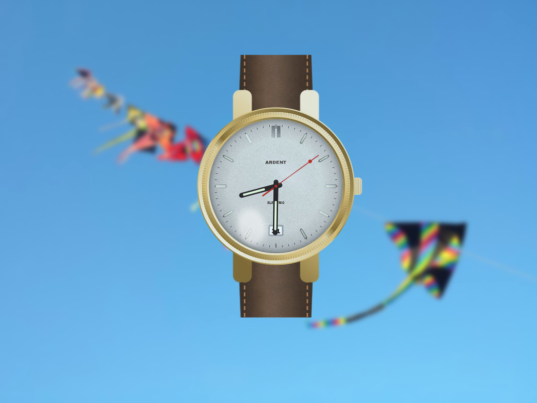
8:30:09
